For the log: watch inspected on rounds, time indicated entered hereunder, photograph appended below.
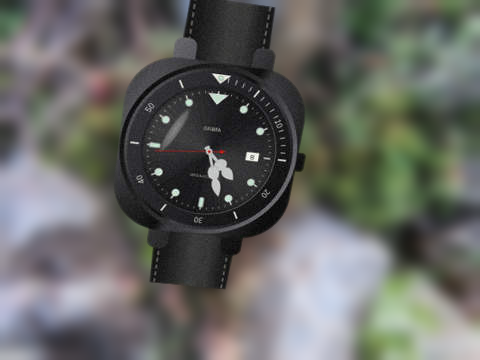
4:26:44
